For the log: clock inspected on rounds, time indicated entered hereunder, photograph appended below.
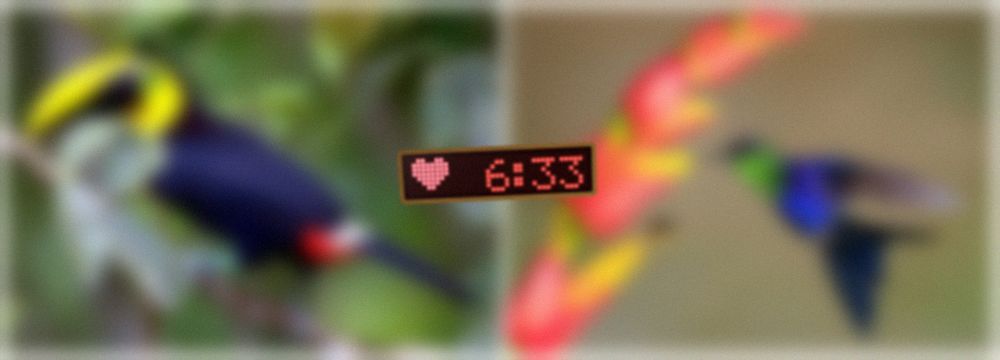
6:33
